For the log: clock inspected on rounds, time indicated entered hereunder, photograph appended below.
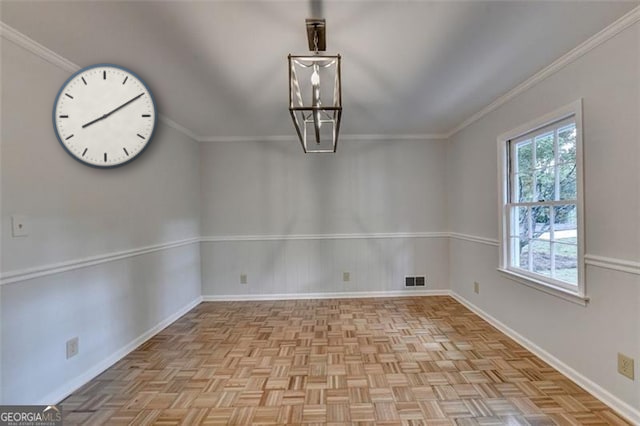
8:10
